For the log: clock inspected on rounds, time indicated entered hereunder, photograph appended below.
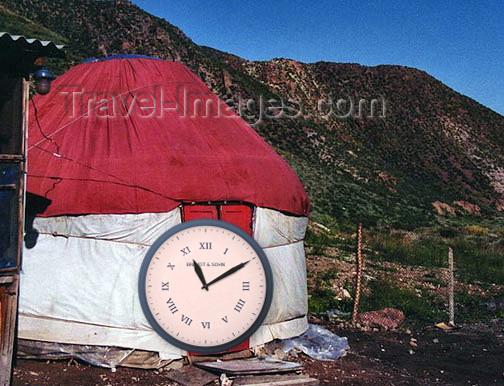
11:10
